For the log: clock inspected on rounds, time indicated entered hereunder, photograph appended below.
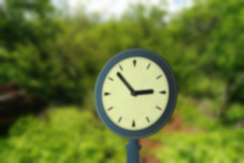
2:53
